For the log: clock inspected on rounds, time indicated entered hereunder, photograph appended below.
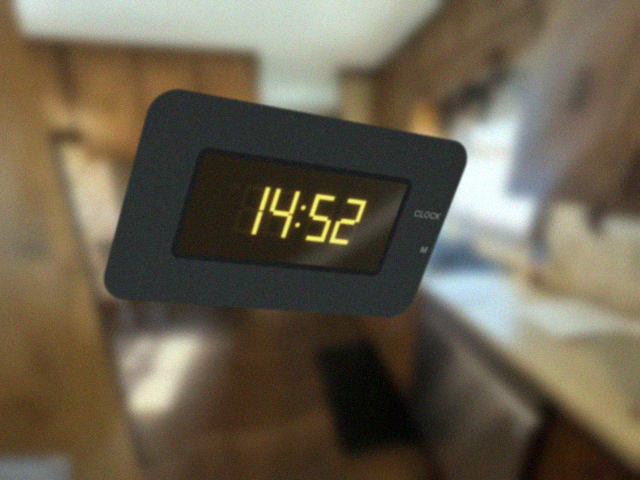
14:52
